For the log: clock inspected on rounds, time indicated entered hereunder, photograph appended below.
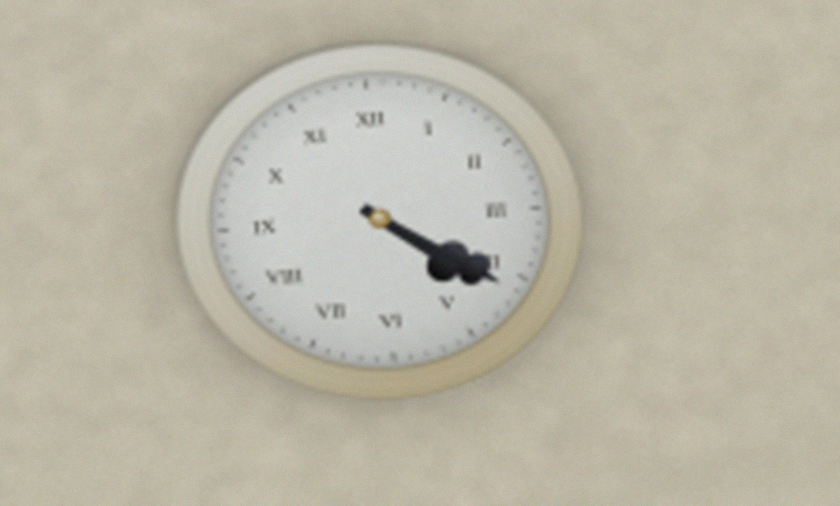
4:21
